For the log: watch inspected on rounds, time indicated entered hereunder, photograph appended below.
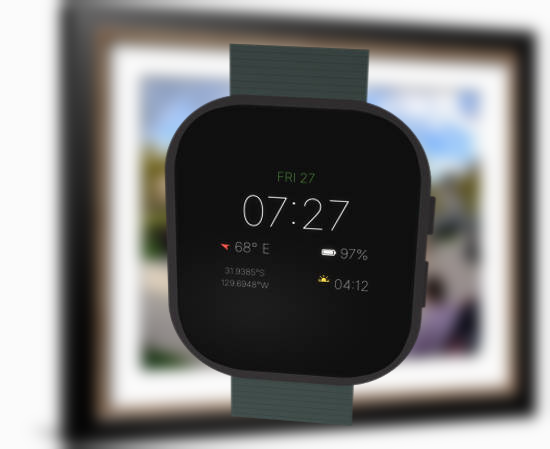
7:27
